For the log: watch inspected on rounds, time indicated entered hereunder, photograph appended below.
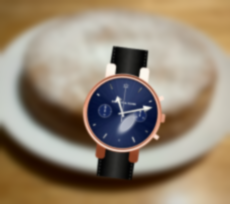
11:12
